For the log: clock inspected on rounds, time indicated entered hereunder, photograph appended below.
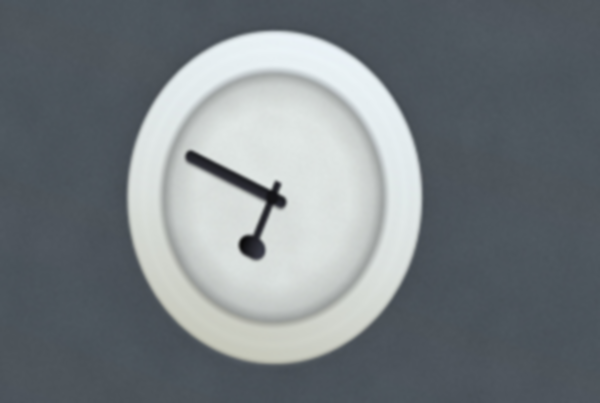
6:49
